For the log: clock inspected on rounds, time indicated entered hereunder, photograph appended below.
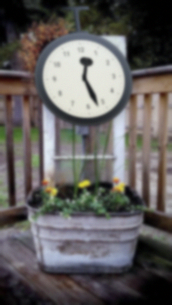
12:27
